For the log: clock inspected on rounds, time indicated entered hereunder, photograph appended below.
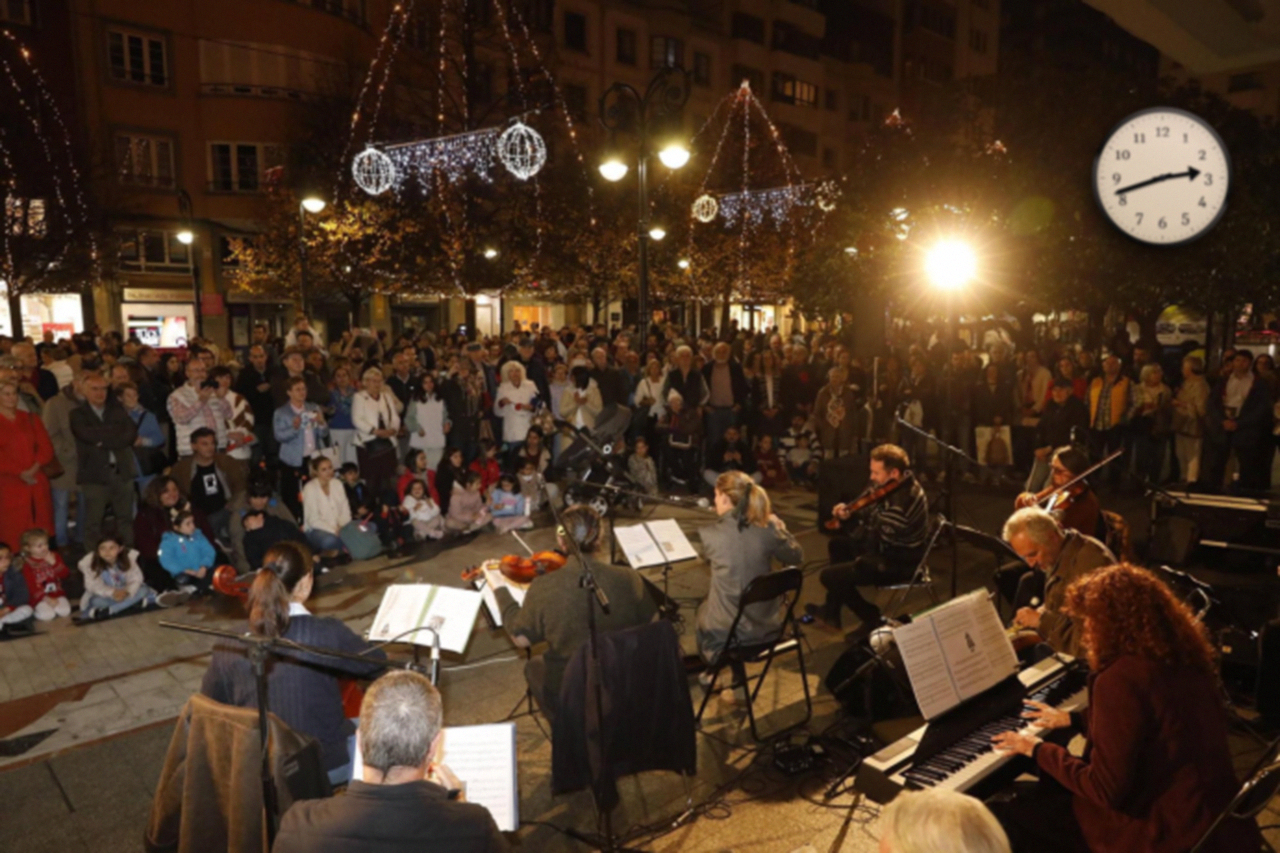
2:42
